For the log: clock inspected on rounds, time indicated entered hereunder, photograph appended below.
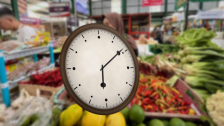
6:09
